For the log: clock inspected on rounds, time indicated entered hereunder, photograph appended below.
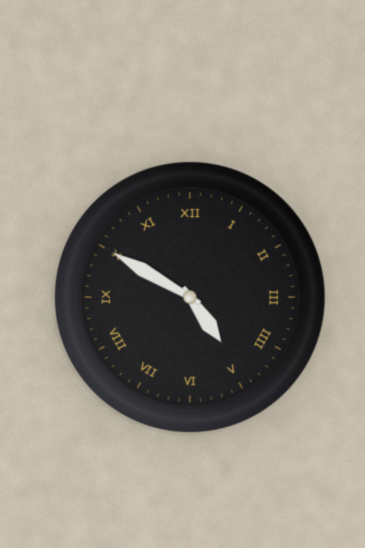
4:50
